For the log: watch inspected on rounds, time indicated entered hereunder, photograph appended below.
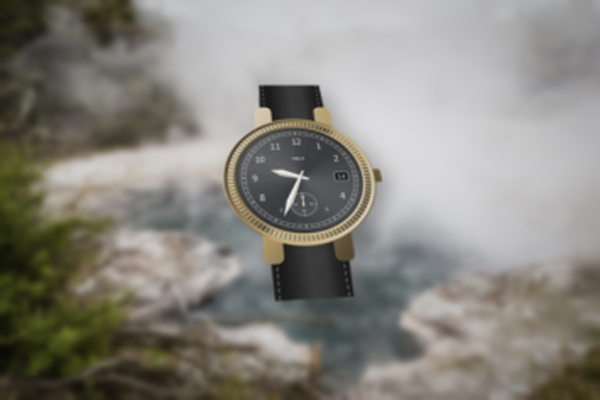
9:34
